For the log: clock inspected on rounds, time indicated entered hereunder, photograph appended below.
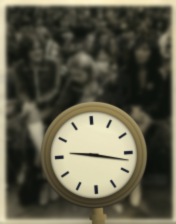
9:17
